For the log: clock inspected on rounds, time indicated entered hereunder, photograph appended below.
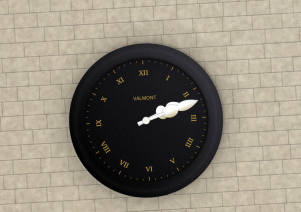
2:12
